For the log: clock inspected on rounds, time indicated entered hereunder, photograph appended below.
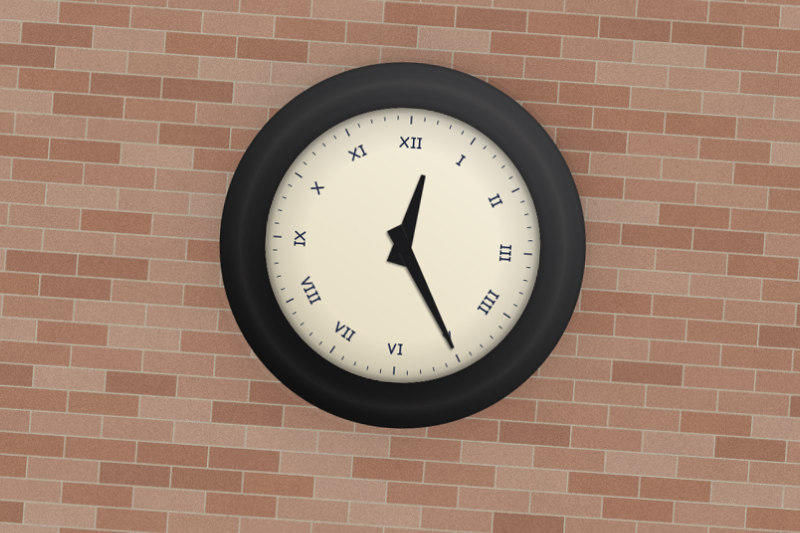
12:25
